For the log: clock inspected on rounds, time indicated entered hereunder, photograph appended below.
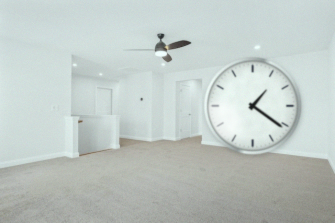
1:21
